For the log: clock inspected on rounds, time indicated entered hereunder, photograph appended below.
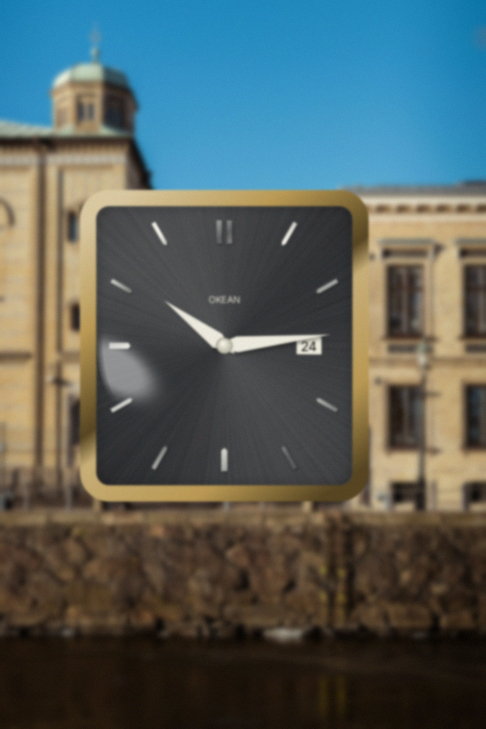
10:14
